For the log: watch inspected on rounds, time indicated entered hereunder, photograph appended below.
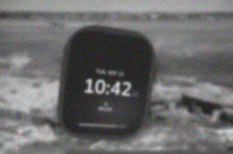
10:42
